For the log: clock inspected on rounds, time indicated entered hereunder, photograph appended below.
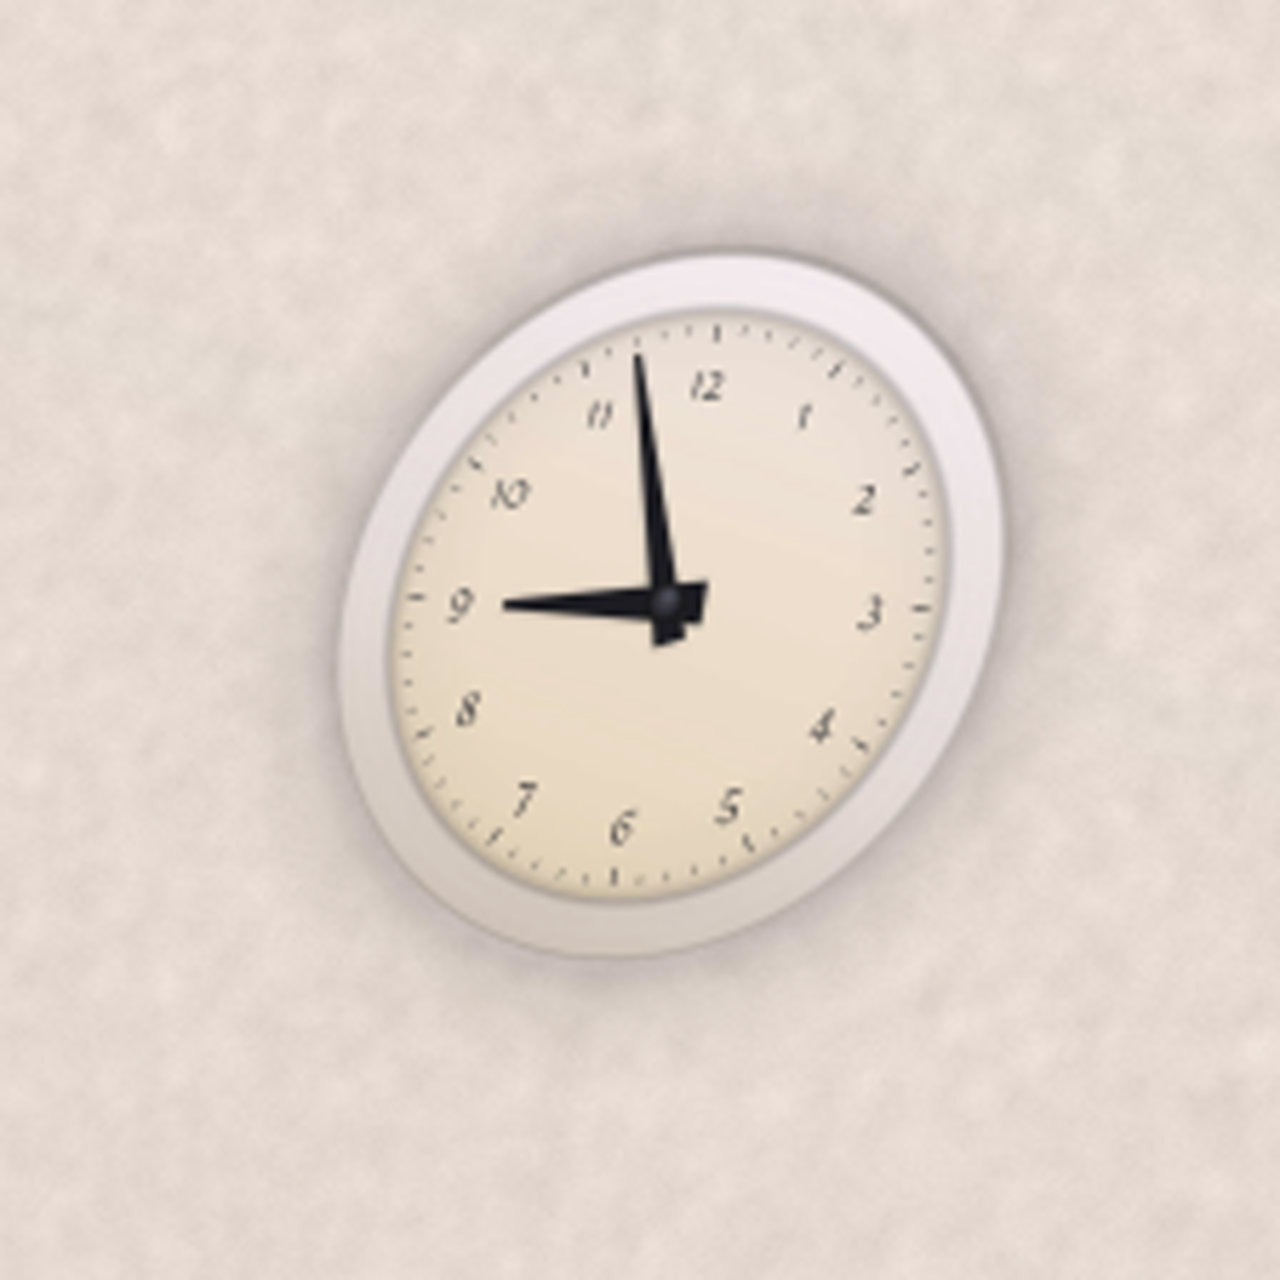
8:57
